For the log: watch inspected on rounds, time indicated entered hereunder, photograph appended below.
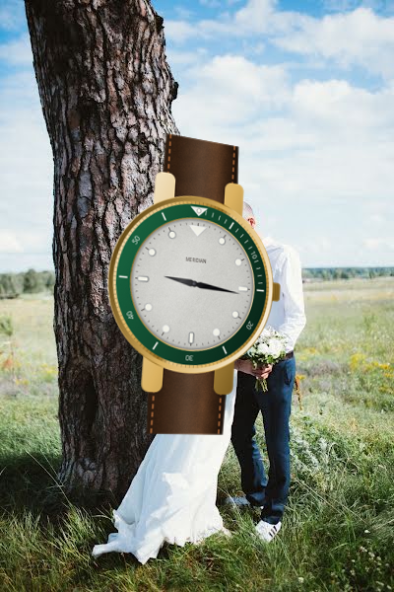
9:16
